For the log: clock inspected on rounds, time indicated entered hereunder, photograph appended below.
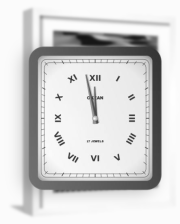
11:58
